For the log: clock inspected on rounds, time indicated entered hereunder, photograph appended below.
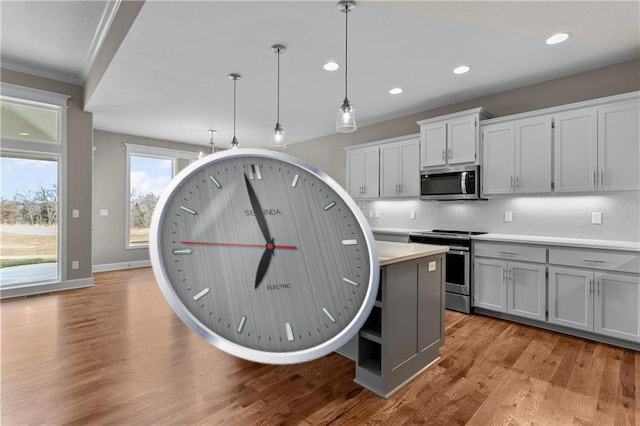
6:58:46
